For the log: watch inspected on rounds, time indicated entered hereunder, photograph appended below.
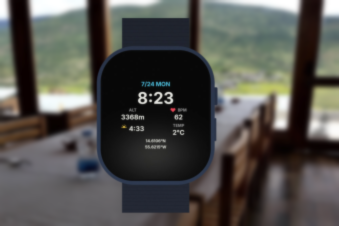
8:23
